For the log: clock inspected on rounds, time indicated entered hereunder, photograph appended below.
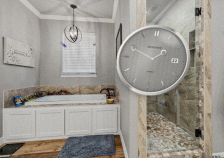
1:49
